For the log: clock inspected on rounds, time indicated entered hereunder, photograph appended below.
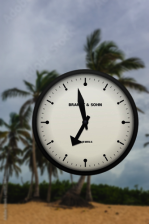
6:58
